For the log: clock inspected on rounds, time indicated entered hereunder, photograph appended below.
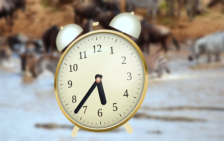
5:37
